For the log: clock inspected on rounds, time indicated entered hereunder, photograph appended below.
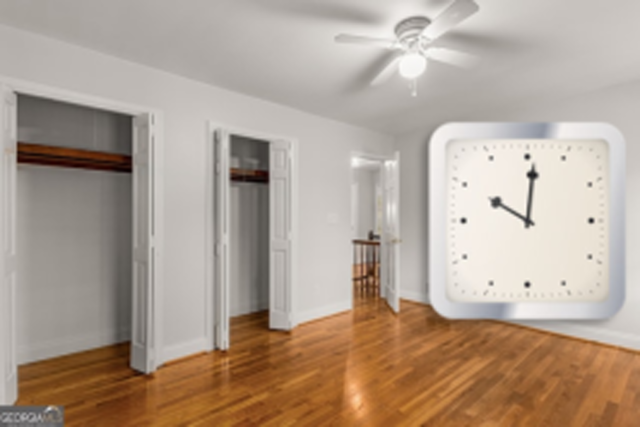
10:01
